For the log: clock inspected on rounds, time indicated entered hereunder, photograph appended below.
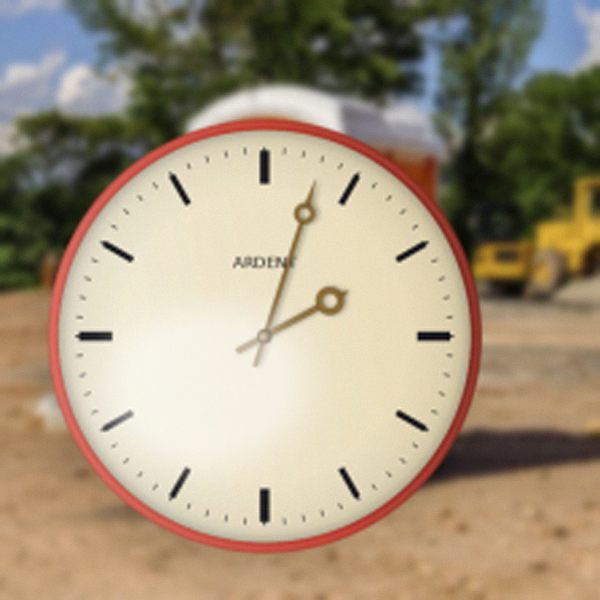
2:03
